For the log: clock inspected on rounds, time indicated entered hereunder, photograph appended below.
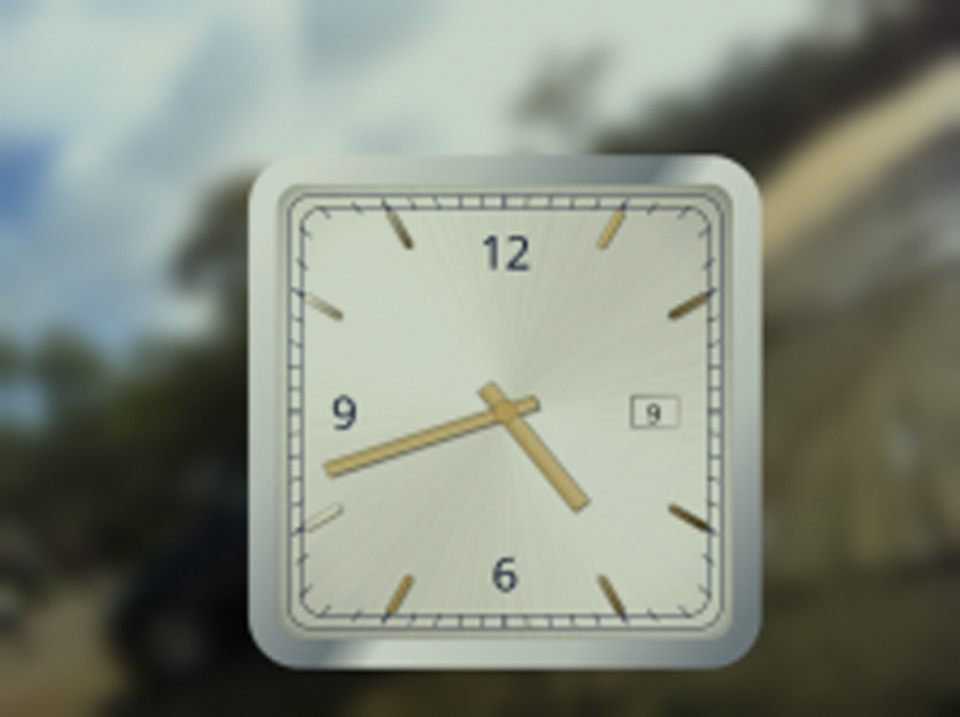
4:42
